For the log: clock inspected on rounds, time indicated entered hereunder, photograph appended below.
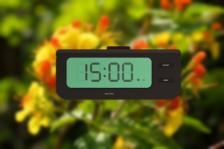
15:00
